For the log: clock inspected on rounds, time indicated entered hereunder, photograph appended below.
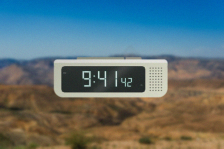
9:41:42
